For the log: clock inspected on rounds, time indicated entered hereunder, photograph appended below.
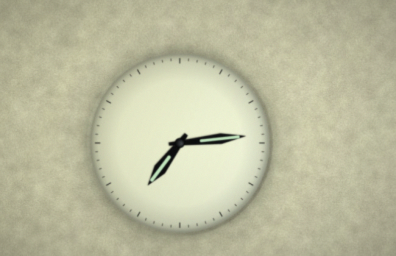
7:14
